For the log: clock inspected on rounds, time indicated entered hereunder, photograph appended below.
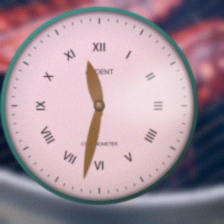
11:32
